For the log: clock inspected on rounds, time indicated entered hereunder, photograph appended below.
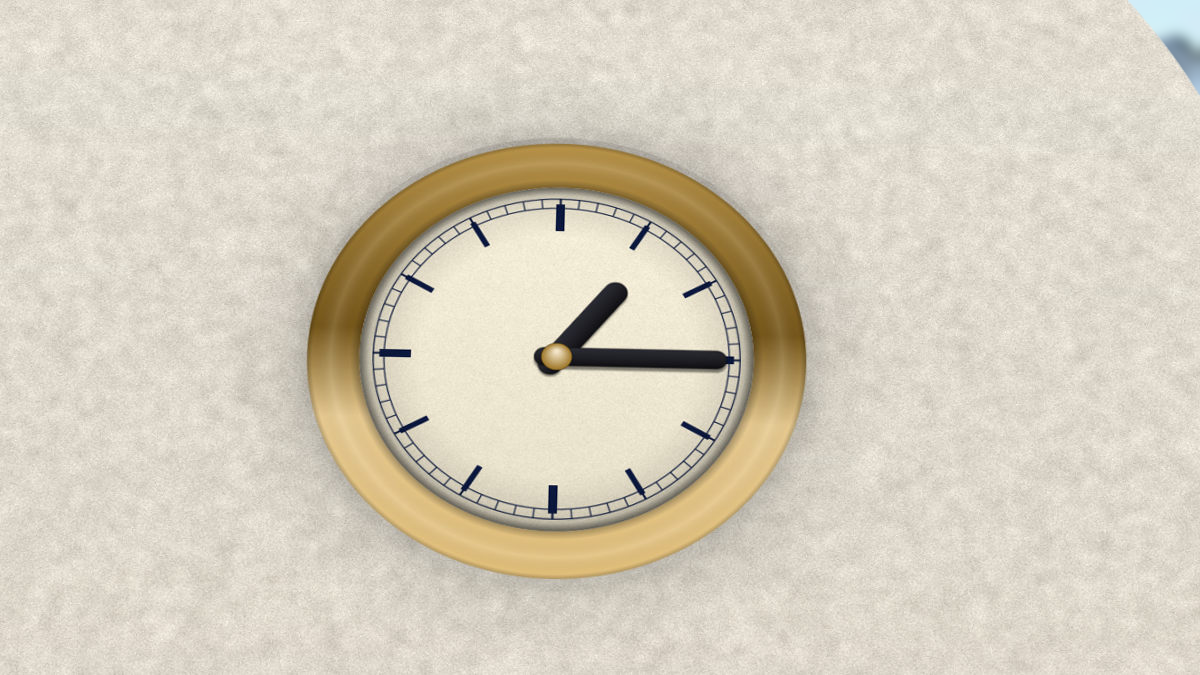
1:15
